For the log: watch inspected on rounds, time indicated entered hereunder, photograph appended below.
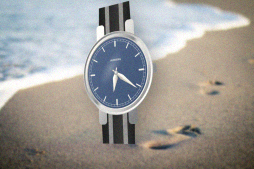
6:21
